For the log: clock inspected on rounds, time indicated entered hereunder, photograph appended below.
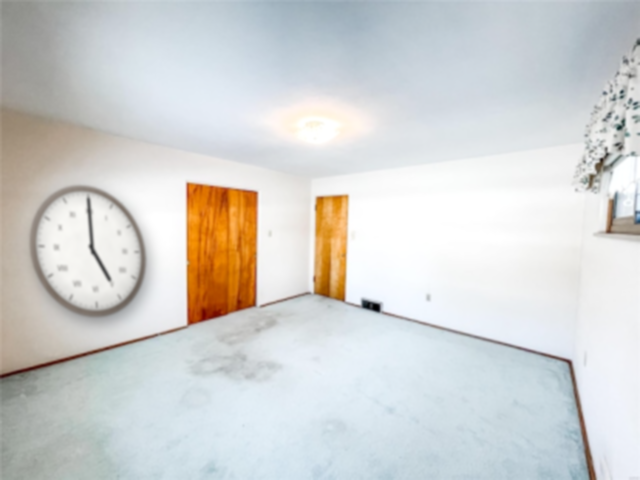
5:00
